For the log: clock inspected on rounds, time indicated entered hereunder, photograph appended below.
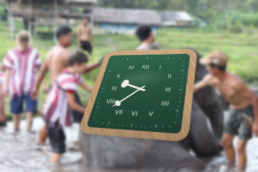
9:38
